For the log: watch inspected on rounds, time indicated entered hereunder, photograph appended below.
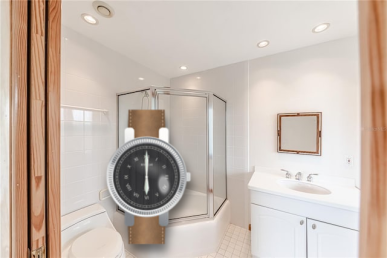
6:00
